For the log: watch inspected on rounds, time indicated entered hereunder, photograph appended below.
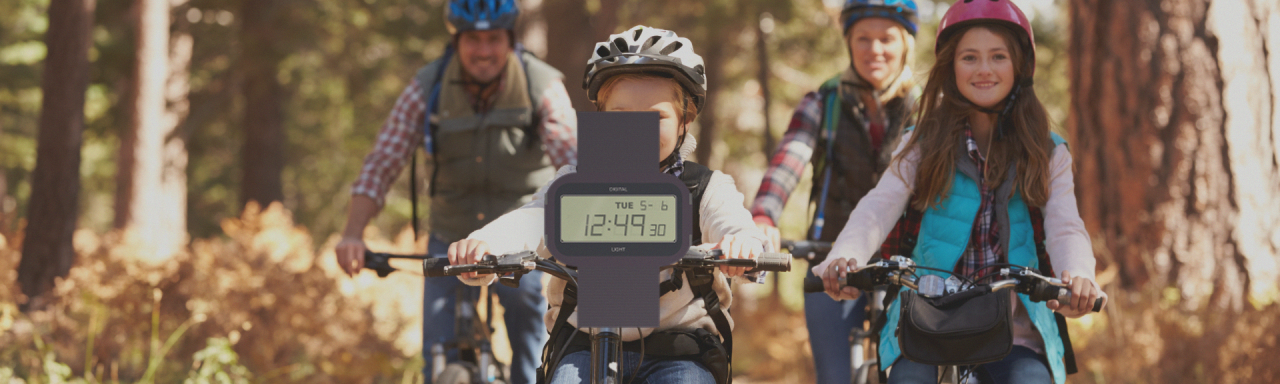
12:49:30
